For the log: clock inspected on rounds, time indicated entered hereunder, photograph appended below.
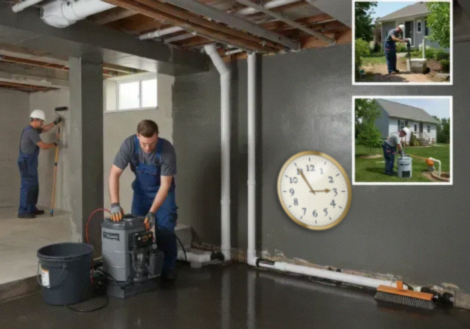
2:55
